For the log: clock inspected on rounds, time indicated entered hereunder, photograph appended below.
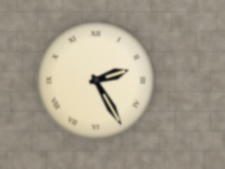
2:25
